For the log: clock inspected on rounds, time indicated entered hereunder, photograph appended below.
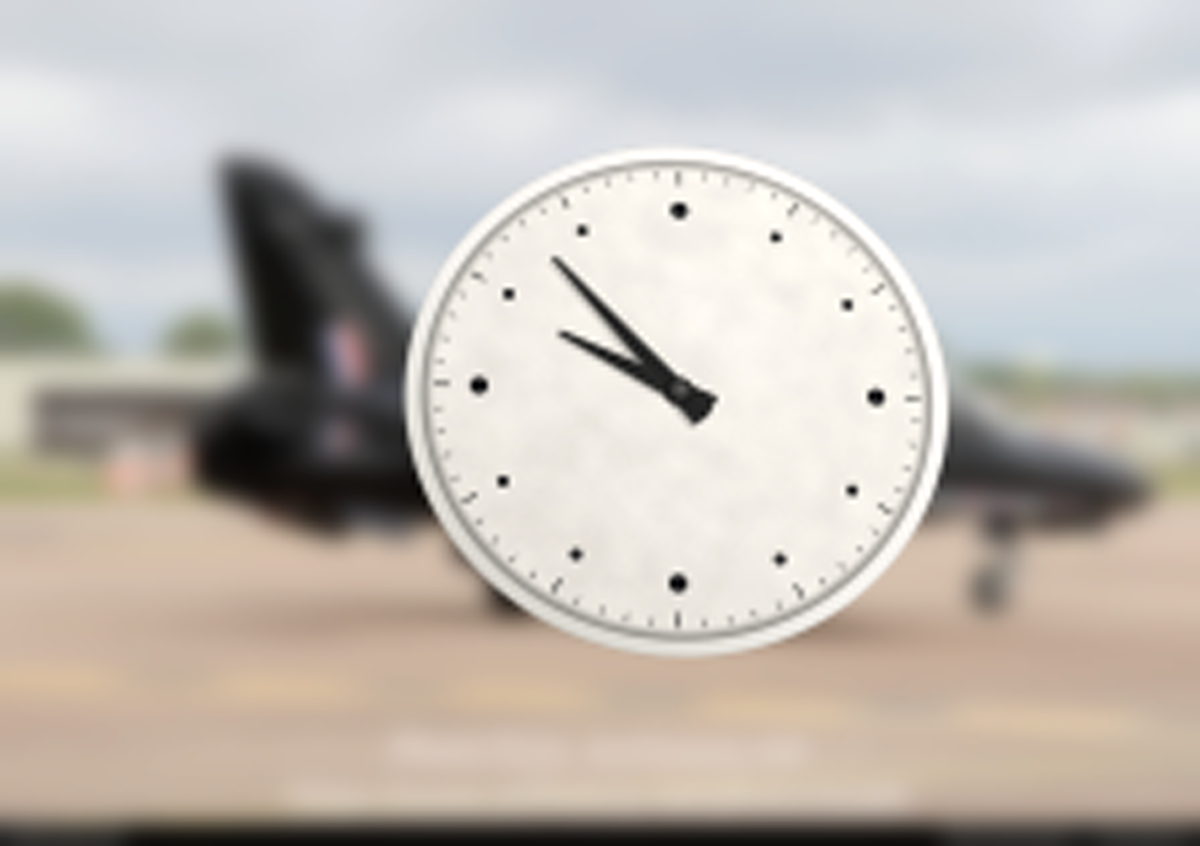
9:53
